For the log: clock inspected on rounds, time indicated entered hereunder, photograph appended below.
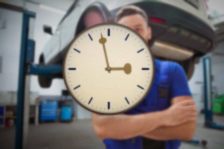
2:58
